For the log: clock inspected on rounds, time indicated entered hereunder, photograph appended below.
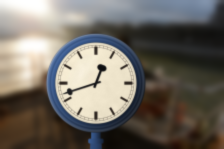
12:42
